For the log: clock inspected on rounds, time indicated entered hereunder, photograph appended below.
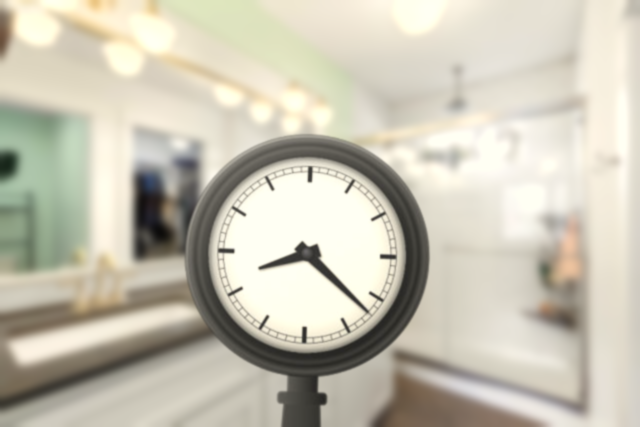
8:22
